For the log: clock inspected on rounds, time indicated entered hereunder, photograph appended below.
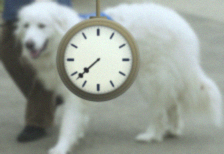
7:38
